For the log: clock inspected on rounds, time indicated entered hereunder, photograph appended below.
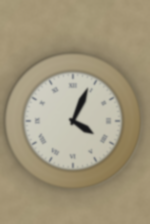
4:04
